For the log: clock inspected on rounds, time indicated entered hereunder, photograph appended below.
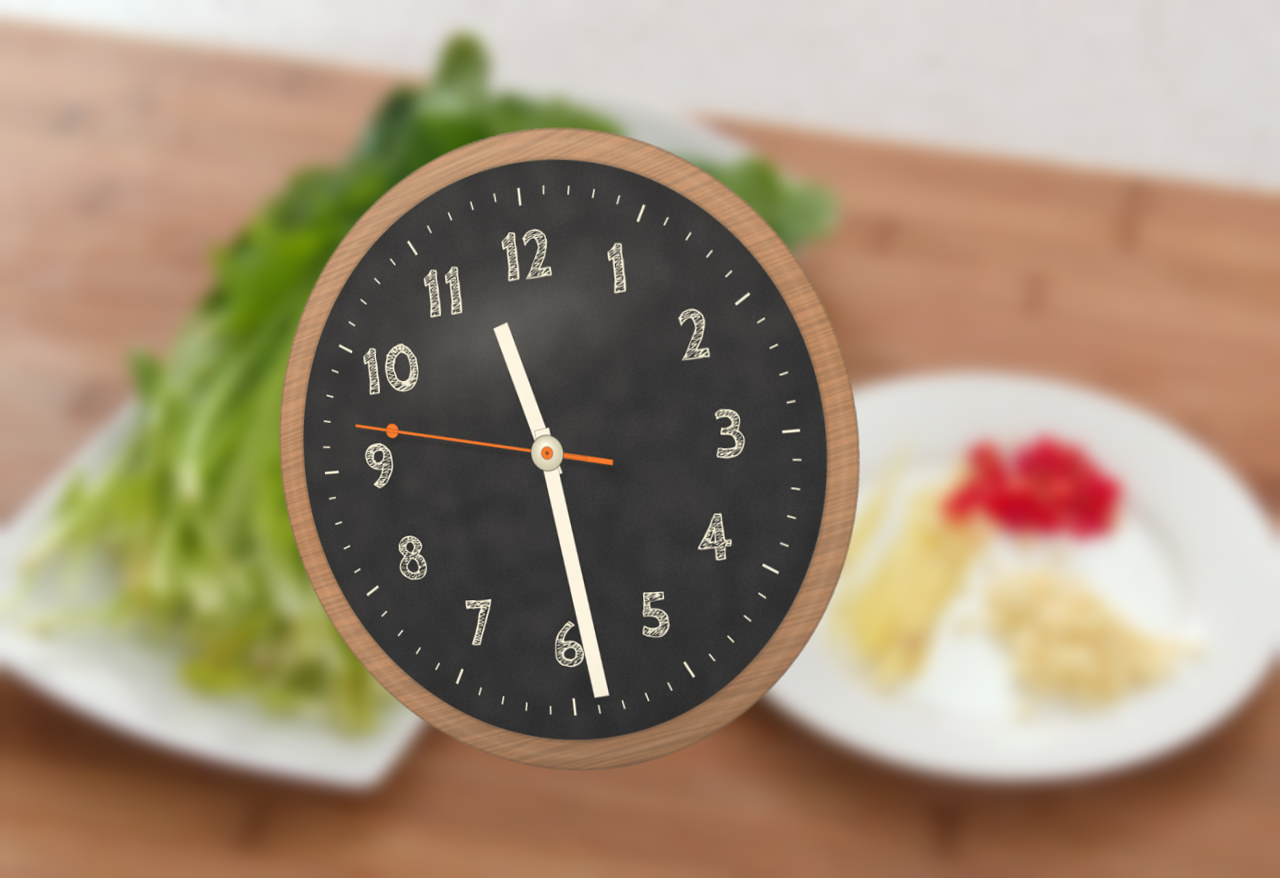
11:28:47
